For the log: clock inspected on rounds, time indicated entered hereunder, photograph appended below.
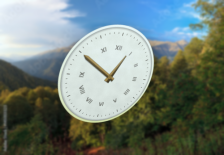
12:50
